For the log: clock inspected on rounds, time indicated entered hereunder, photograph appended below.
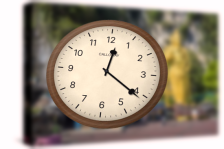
12:21
